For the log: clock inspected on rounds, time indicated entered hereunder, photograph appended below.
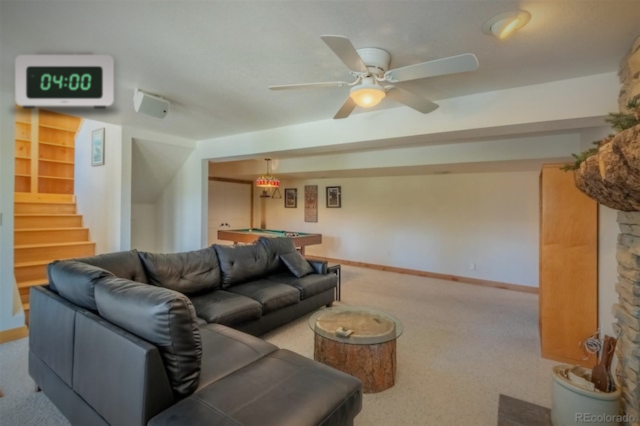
4:00
